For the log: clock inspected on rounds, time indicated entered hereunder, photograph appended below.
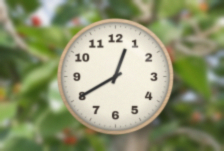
12:40
